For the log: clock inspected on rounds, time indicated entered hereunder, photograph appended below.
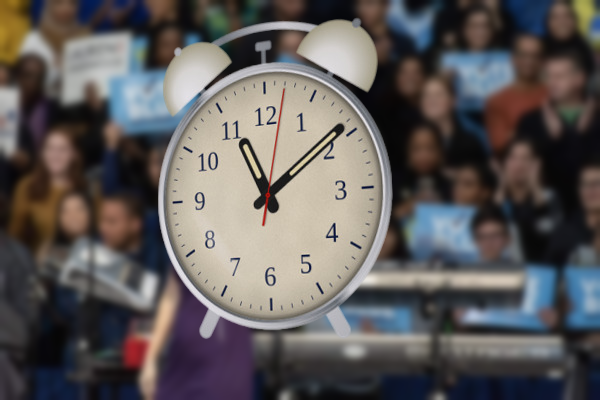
11:09:02
